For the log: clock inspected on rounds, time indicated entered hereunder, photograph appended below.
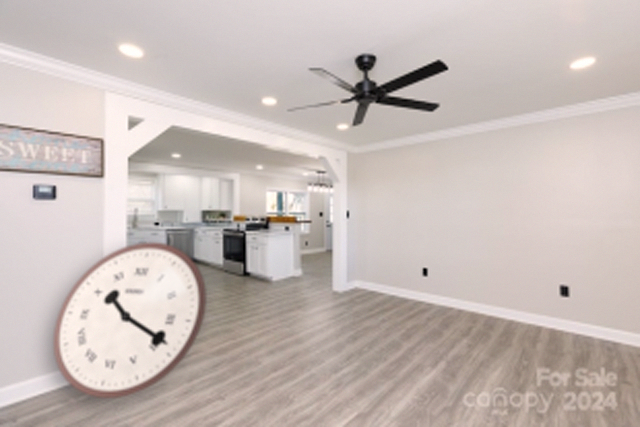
10:19
